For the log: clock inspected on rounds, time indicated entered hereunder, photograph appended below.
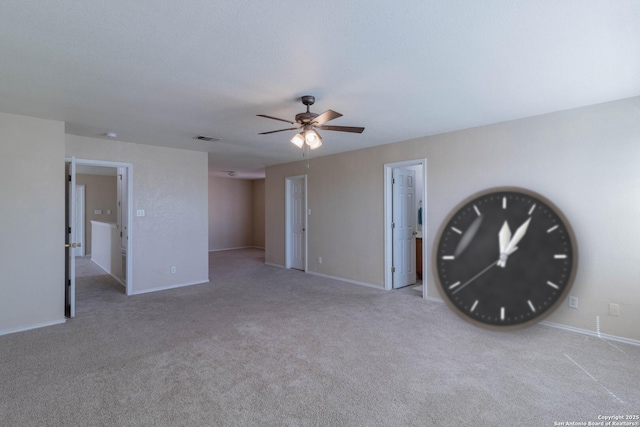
12:05:39
